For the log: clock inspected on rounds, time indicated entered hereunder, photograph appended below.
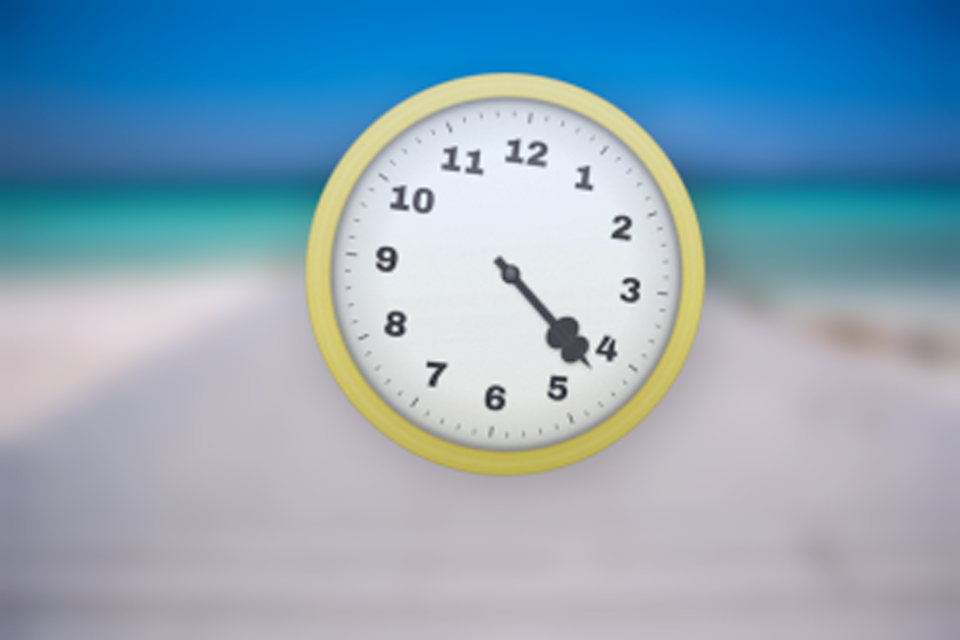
4:22
